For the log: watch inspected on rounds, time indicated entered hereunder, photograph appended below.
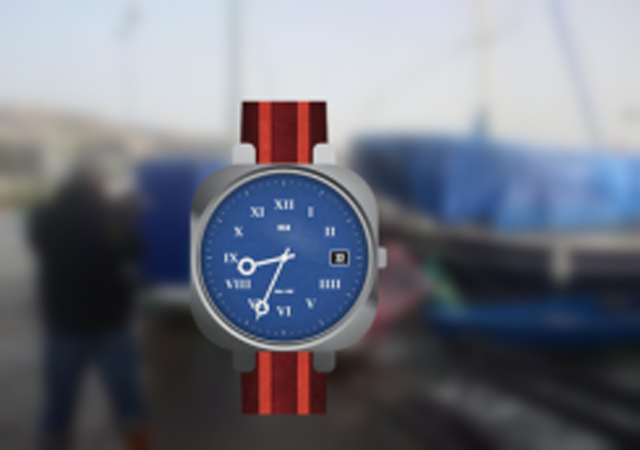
8:34
